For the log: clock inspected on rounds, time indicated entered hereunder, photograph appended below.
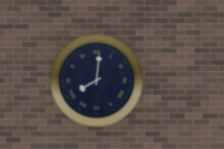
8:01
